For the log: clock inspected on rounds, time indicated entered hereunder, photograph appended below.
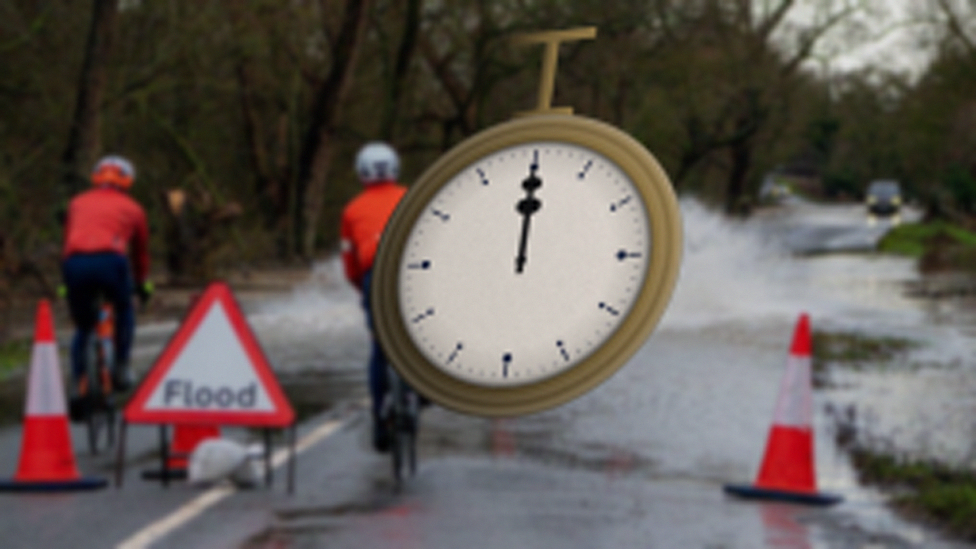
12:00
